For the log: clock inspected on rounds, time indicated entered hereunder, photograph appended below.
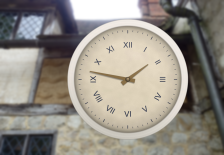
1:47
